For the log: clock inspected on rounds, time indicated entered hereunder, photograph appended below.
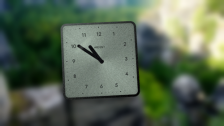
10:51
